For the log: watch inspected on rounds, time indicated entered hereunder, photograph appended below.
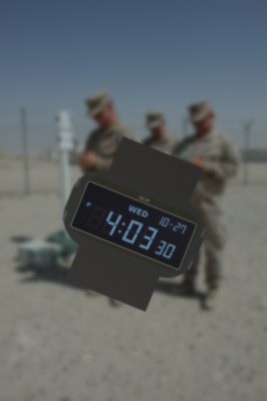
4:03:30
